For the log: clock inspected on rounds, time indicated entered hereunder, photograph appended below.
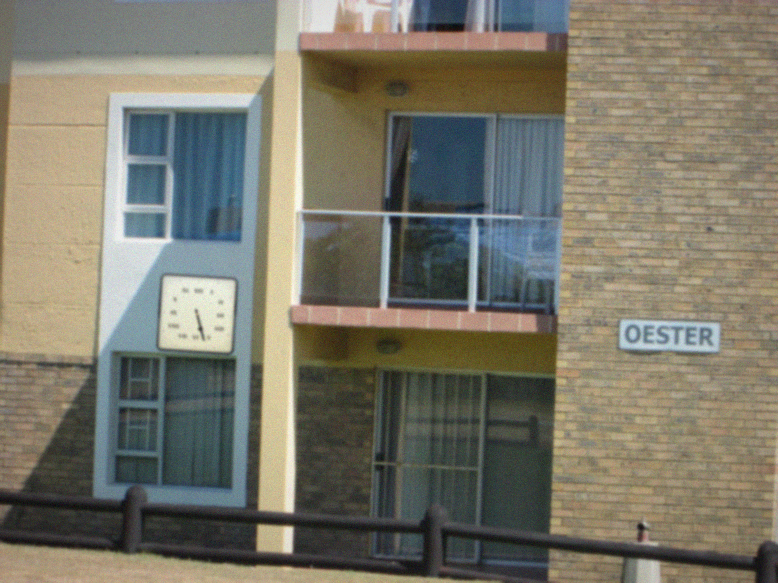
5:27
